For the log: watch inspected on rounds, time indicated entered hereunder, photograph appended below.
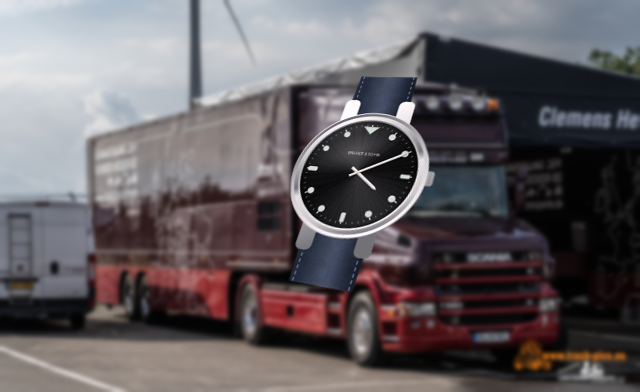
4:10
